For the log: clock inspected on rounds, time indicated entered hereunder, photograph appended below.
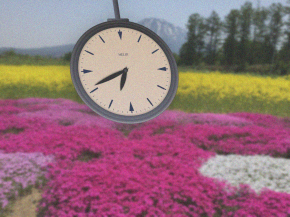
6:41
